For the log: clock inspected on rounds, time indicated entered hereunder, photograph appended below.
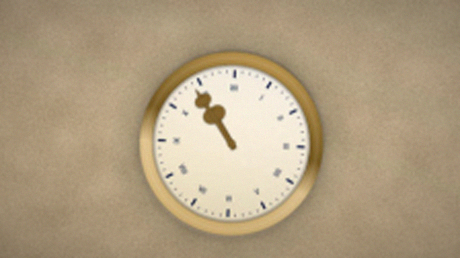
10:54
